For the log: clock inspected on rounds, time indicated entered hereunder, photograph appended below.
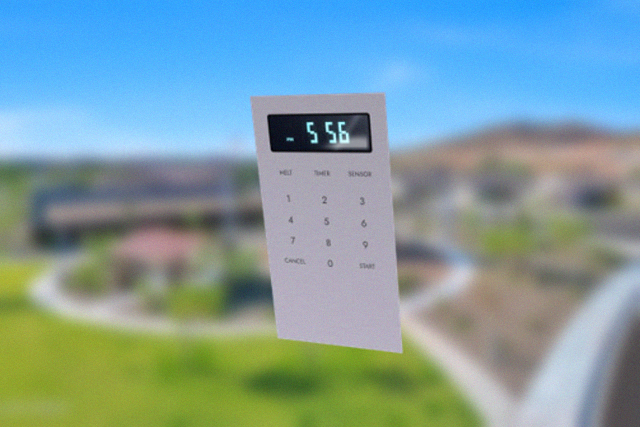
5:56
